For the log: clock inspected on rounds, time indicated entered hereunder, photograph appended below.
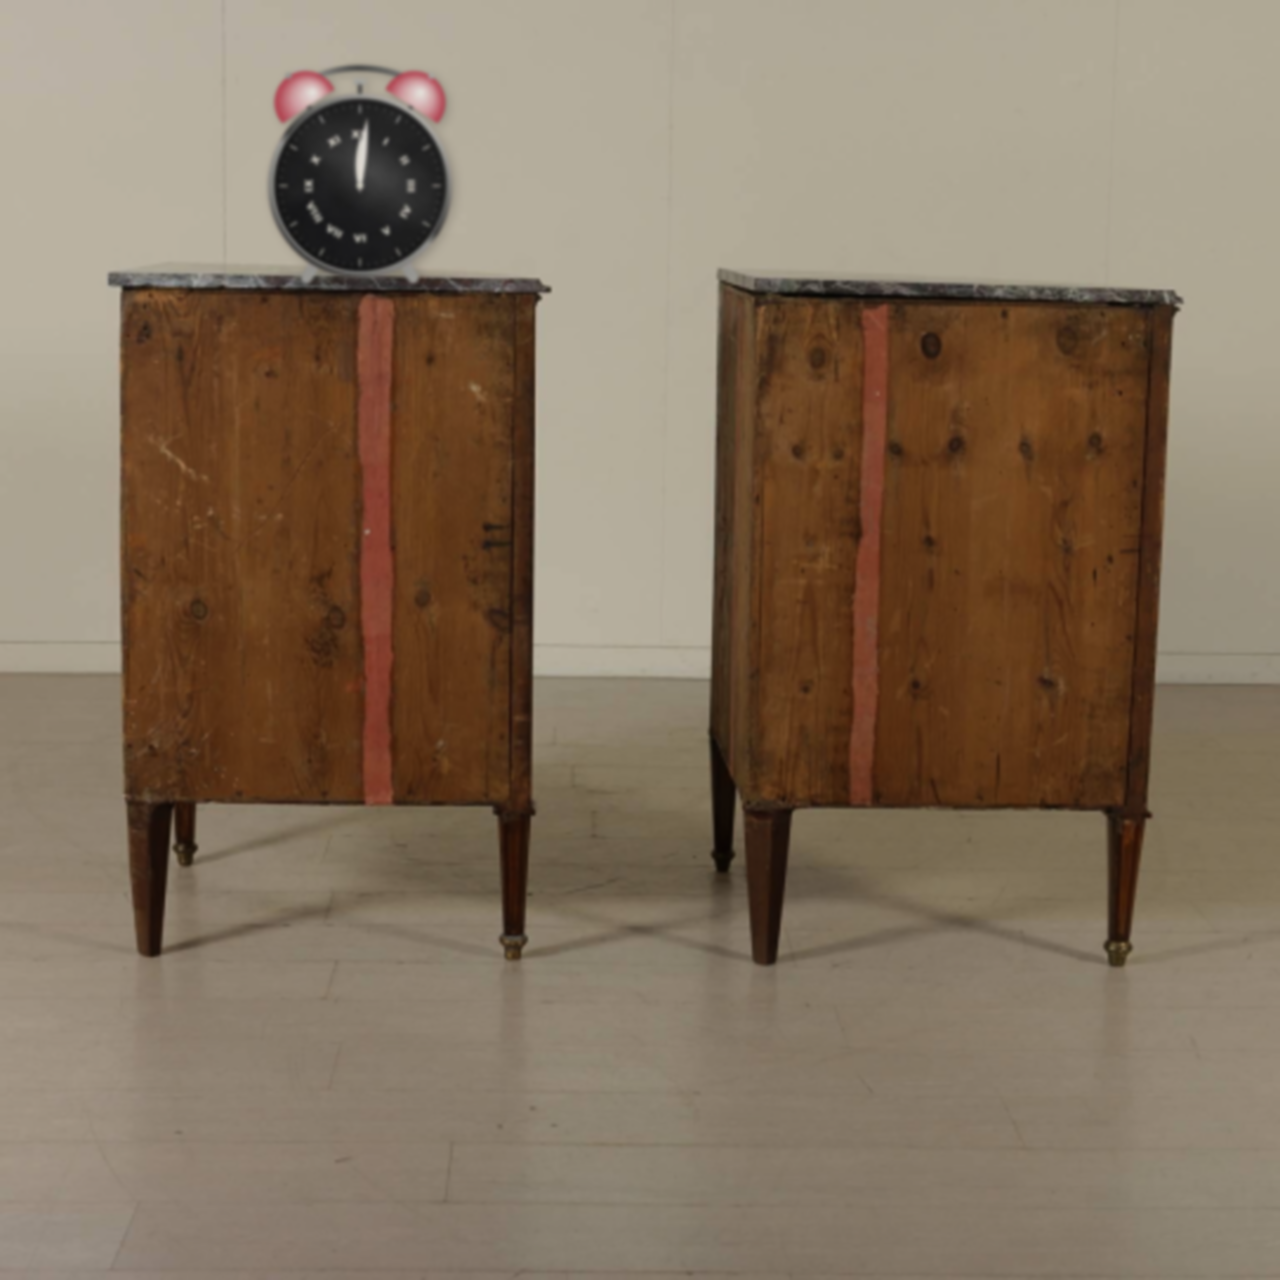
12:01
